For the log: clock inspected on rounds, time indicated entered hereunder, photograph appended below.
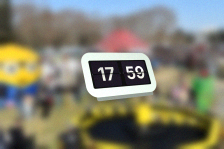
17:59
